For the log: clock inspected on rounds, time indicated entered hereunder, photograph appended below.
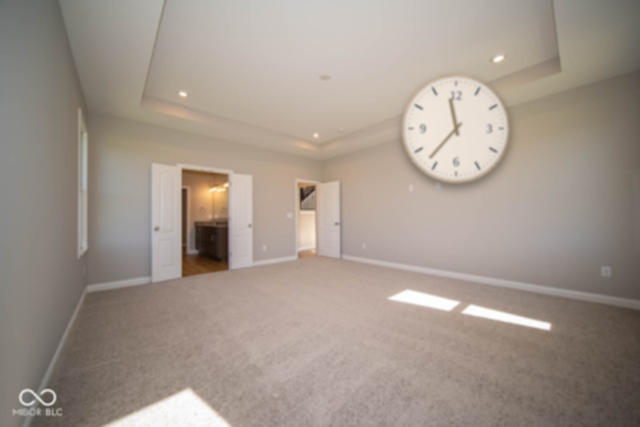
11:37
